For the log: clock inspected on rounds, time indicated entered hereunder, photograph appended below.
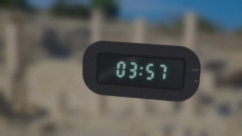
3:57
